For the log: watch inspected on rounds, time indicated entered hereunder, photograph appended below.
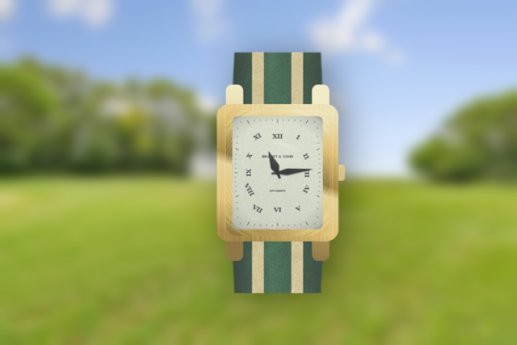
11:14
